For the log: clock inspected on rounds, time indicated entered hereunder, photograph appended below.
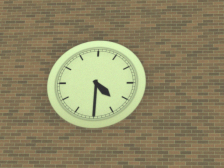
4:30
